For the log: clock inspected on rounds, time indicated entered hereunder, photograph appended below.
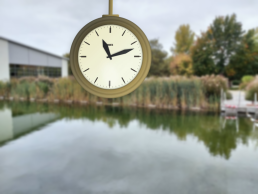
11:12
